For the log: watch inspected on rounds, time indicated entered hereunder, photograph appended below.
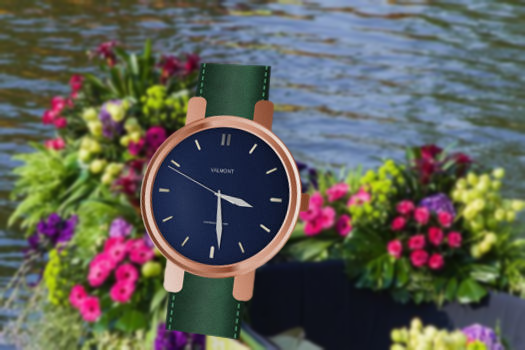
3:28:49
